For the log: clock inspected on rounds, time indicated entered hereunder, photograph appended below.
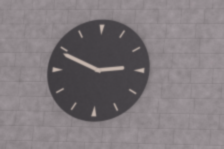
2:49
